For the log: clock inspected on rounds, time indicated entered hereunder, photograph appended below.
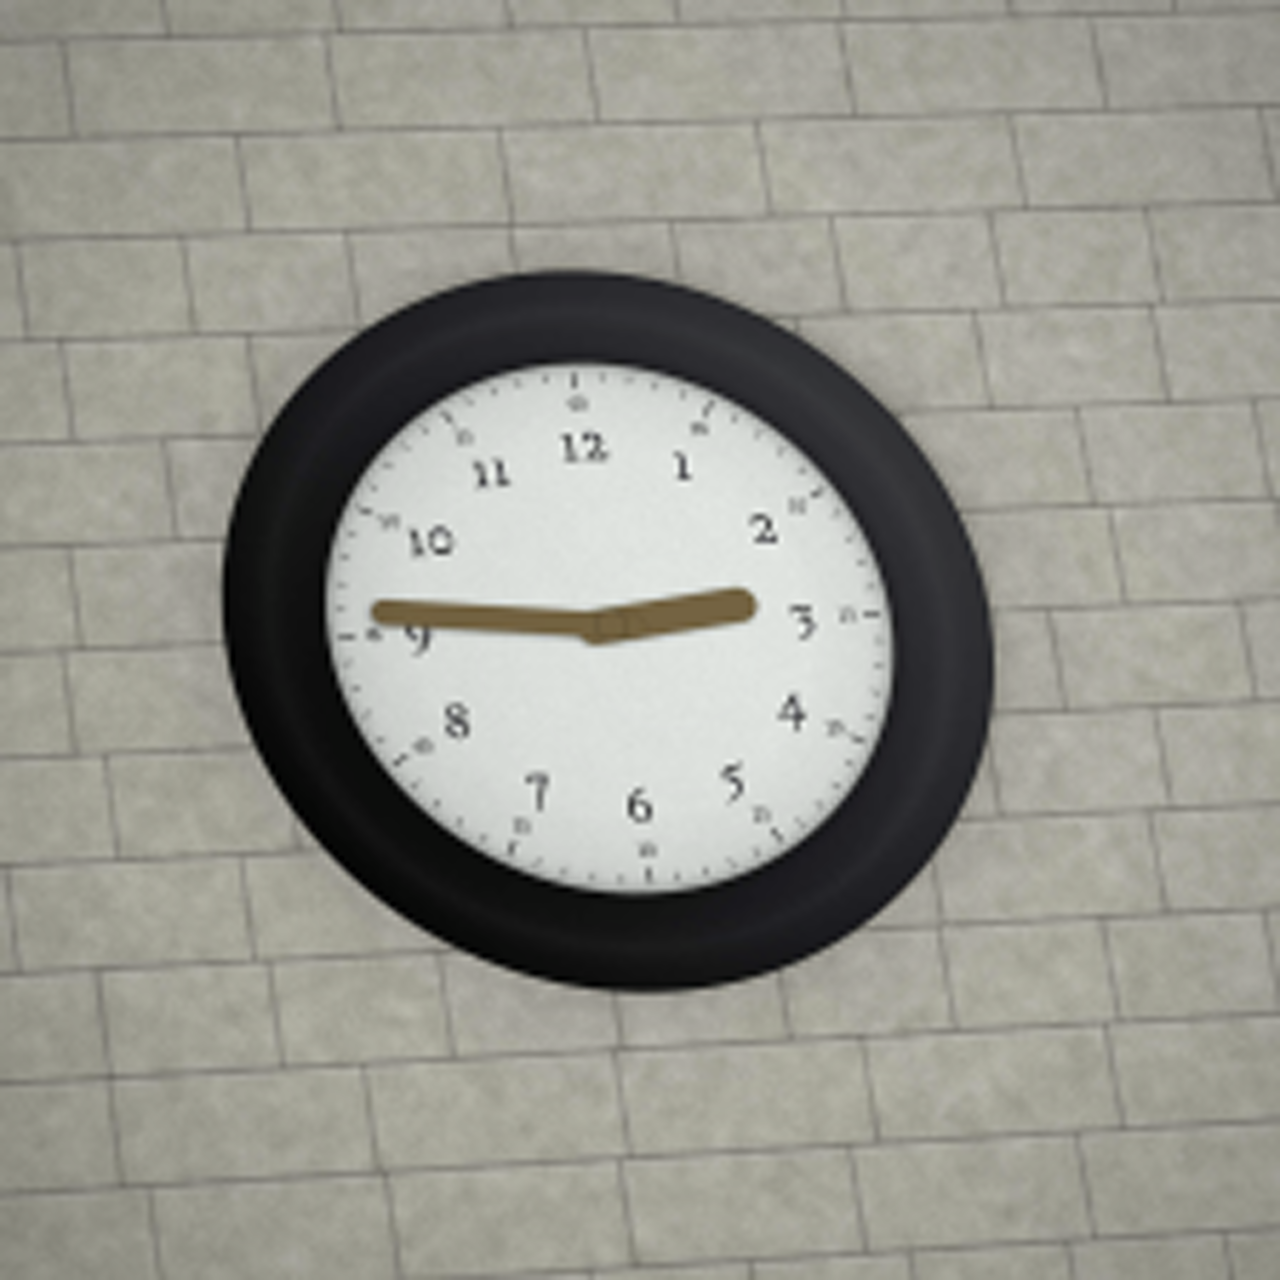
2:46
